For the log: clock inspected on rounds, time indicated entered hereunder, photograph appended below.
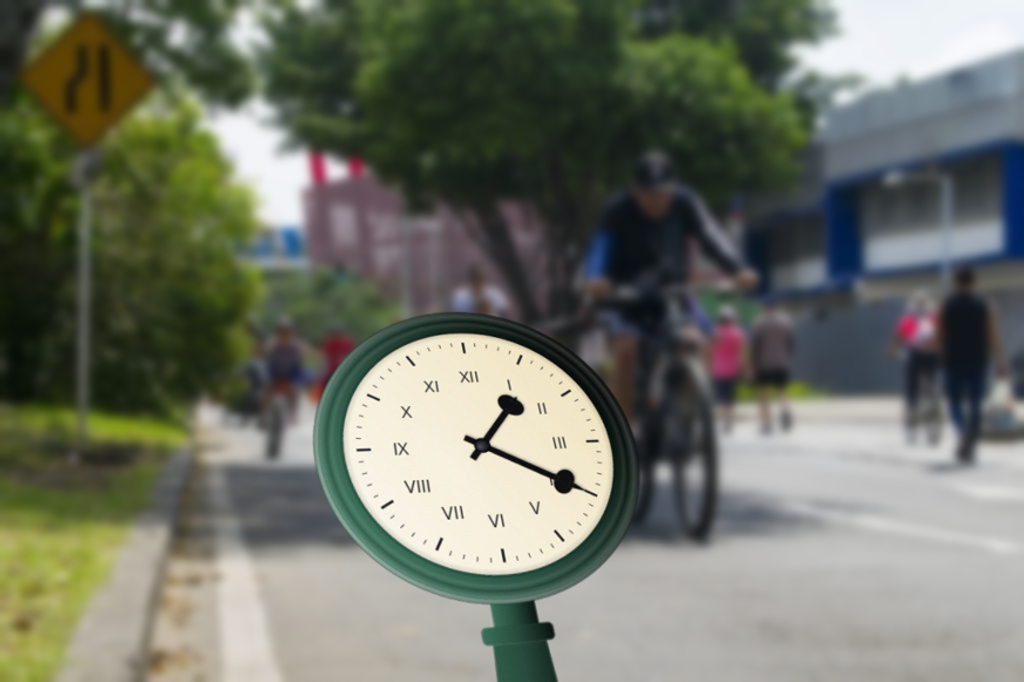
1:20
